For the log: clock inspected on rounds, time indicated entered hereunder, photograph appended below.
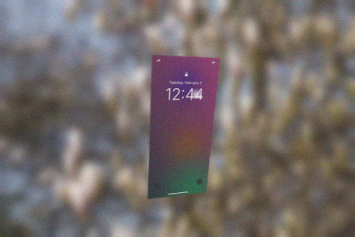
12:44
